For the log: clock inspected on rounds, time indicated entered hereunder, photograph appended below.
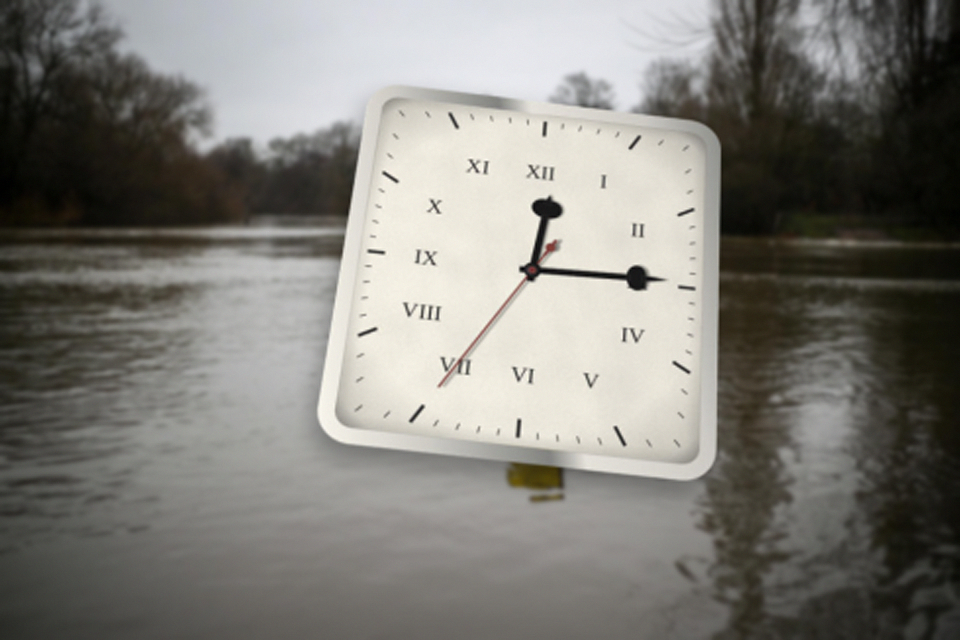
12:14:35
